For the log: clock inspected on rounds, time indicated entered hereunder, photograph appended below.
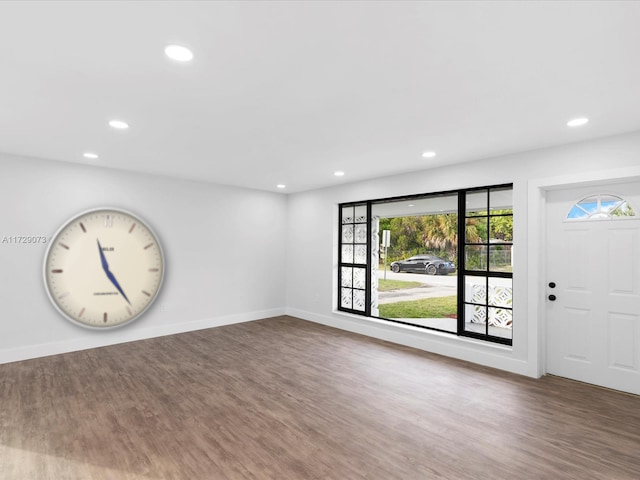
11:24
